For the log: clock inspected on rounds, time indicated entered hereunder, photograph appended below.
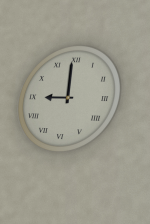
8:59
